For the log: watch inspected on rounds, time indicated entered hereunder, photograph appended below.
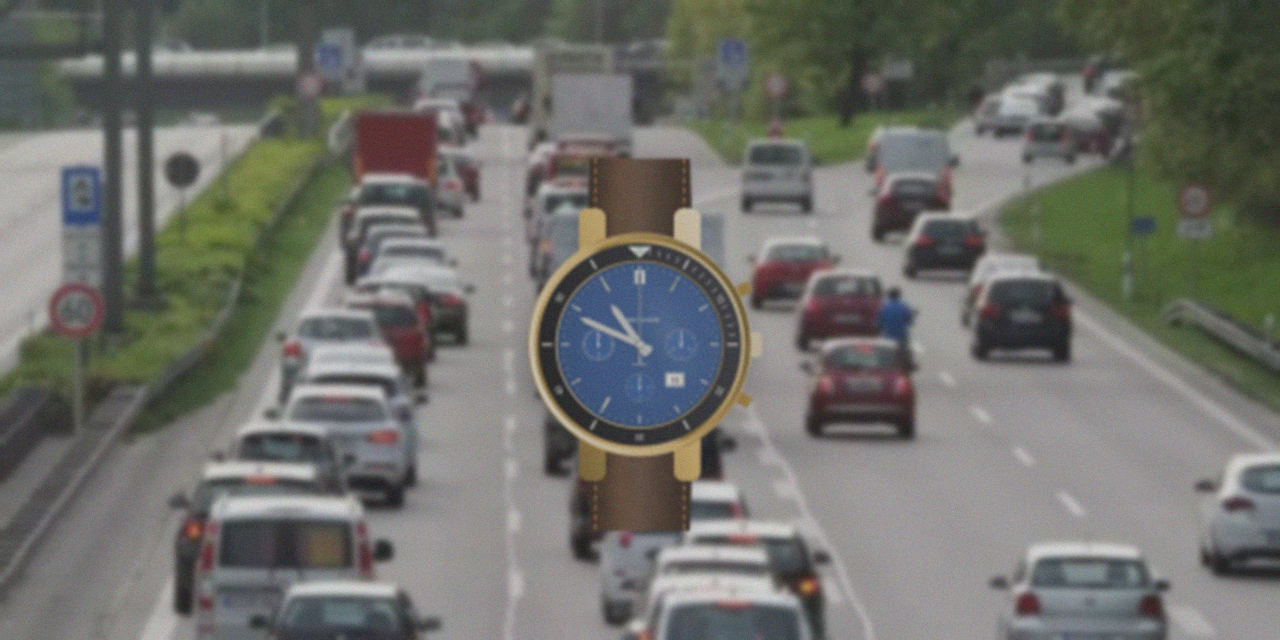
10:49
